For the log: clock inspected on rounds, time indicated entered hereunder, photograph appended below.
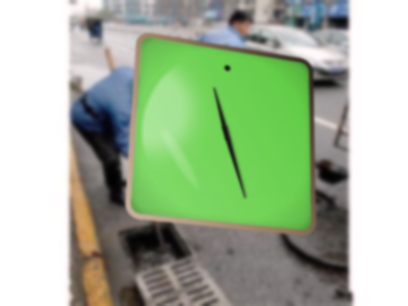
11:27
